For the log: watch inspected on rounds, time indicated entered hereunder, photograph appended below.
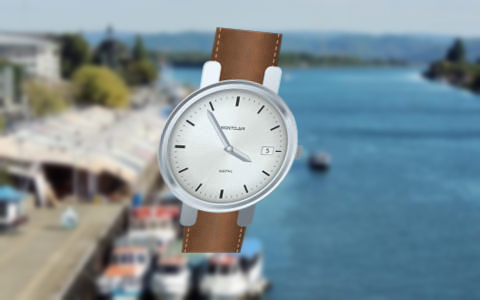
3:54
